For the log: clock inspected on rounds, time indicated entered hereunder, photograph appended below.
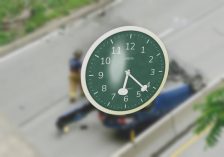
6:22
